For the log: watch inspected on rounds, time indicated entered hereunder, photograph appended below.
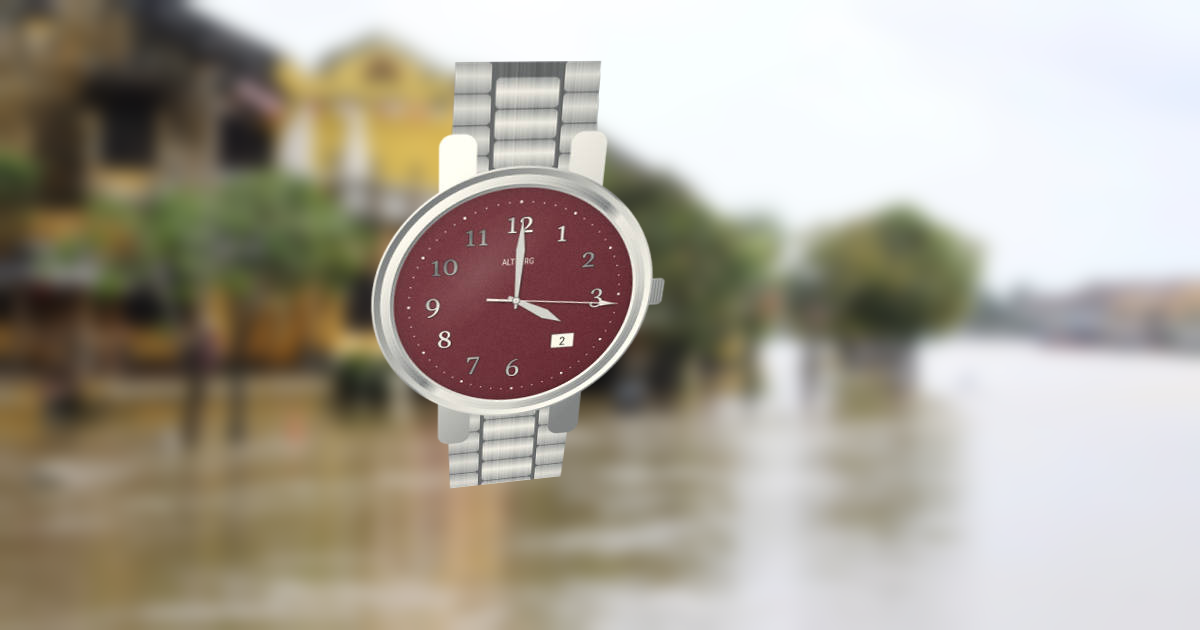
4:00:16
